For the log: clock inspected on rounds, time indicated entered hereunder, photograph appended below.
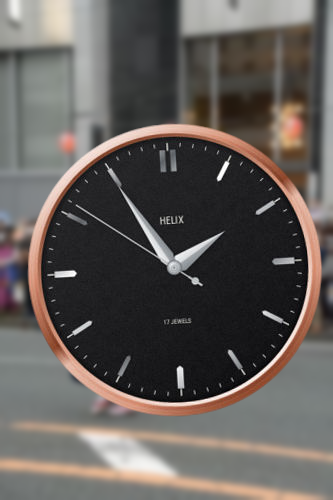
1:54:51
